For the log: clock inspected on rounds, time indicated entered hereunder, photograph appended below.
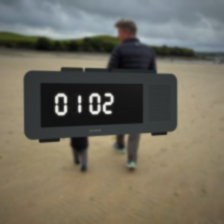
1:02
